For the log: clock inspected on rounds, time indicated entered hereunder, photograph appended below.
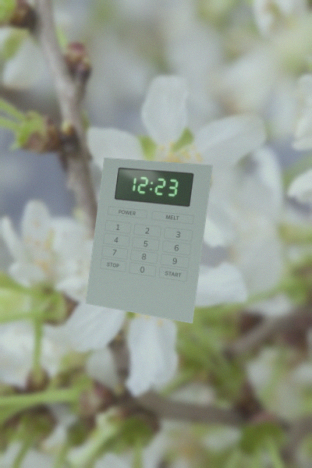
12:23
